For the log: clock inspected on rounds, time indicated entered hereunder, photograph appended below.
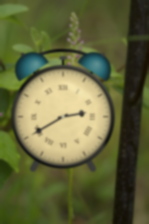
2:40
